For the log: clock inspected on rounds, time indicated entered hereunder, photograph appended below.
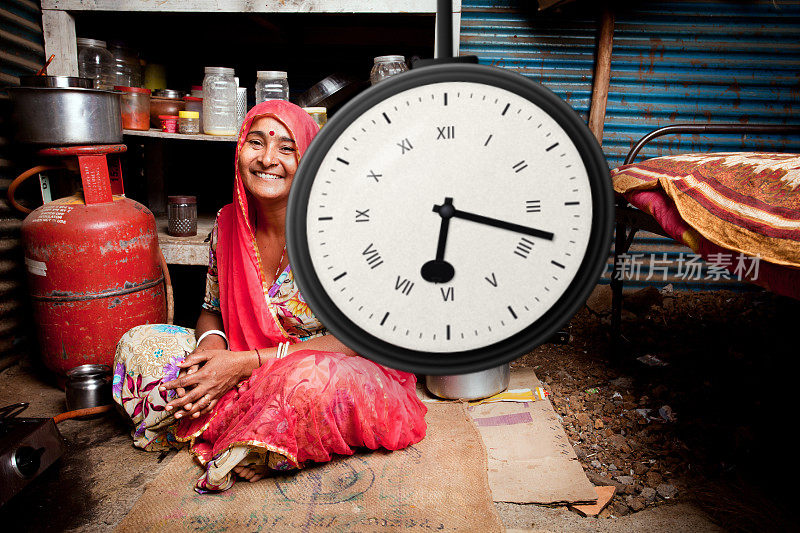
6:18
